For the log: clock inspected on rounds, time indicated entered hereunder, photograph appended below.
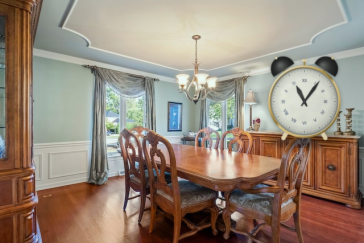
11:06
